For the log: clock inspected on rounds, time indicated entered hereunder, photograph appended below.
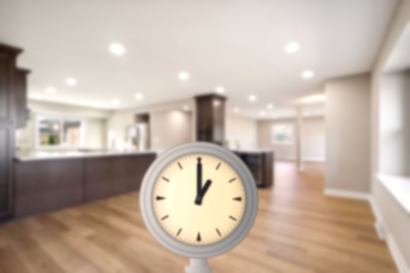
1:00
